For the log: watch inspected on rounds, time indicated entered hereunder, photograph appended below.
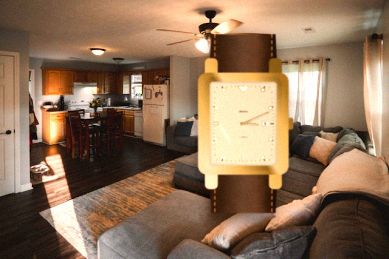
3:11
